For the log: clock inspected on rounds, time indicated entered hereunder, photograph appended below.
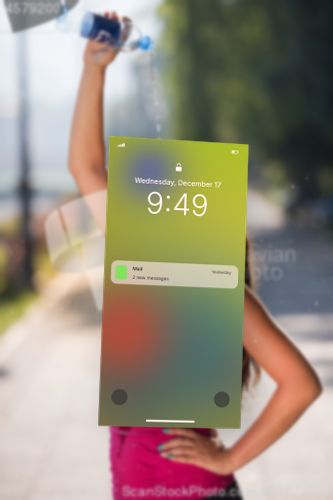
9:49
